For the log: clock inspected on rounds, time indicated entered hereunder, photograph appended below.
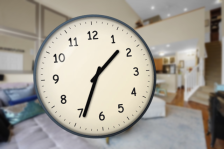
1:34
